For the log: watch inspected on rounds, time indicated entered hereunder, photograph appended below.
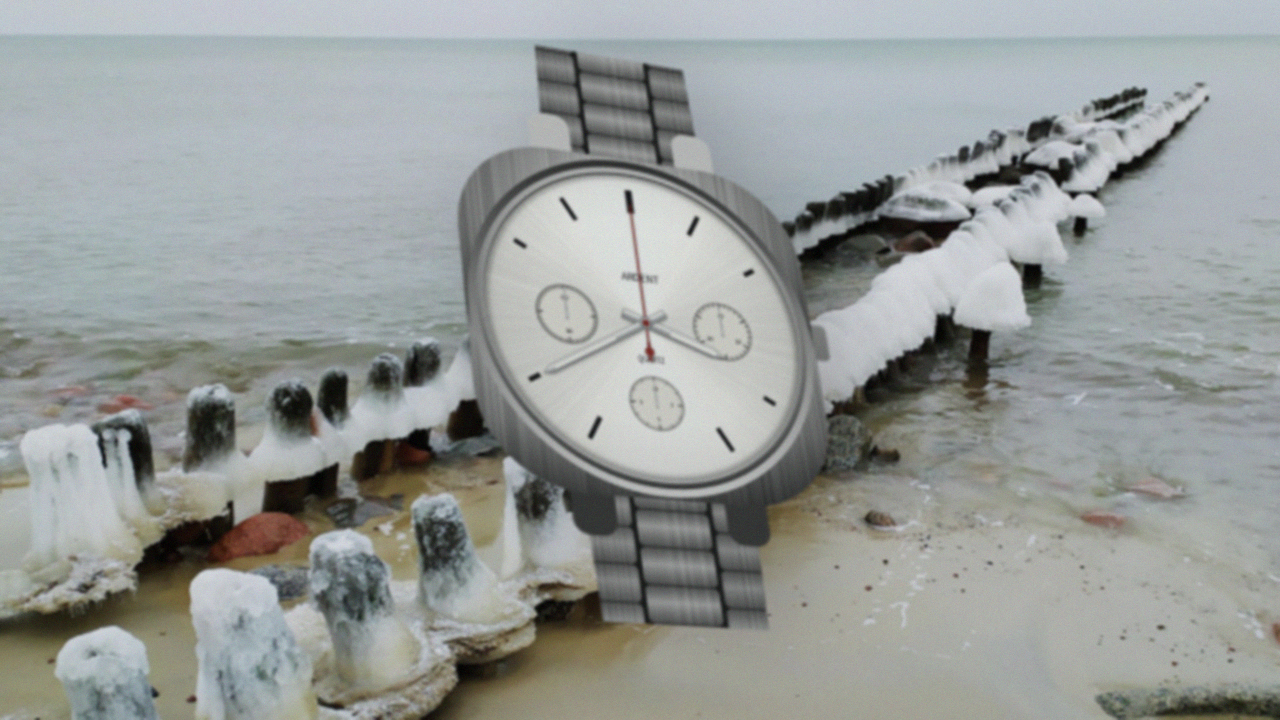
3:40
